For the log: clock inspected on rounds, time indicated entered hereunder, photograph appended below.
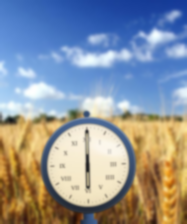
6:00
